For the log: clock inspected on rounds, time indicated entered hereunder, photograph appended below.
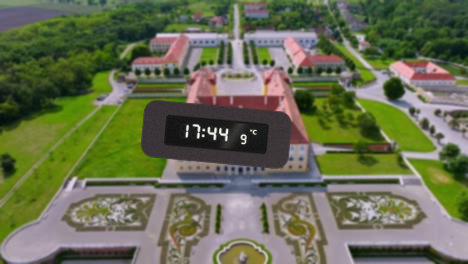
17:44
